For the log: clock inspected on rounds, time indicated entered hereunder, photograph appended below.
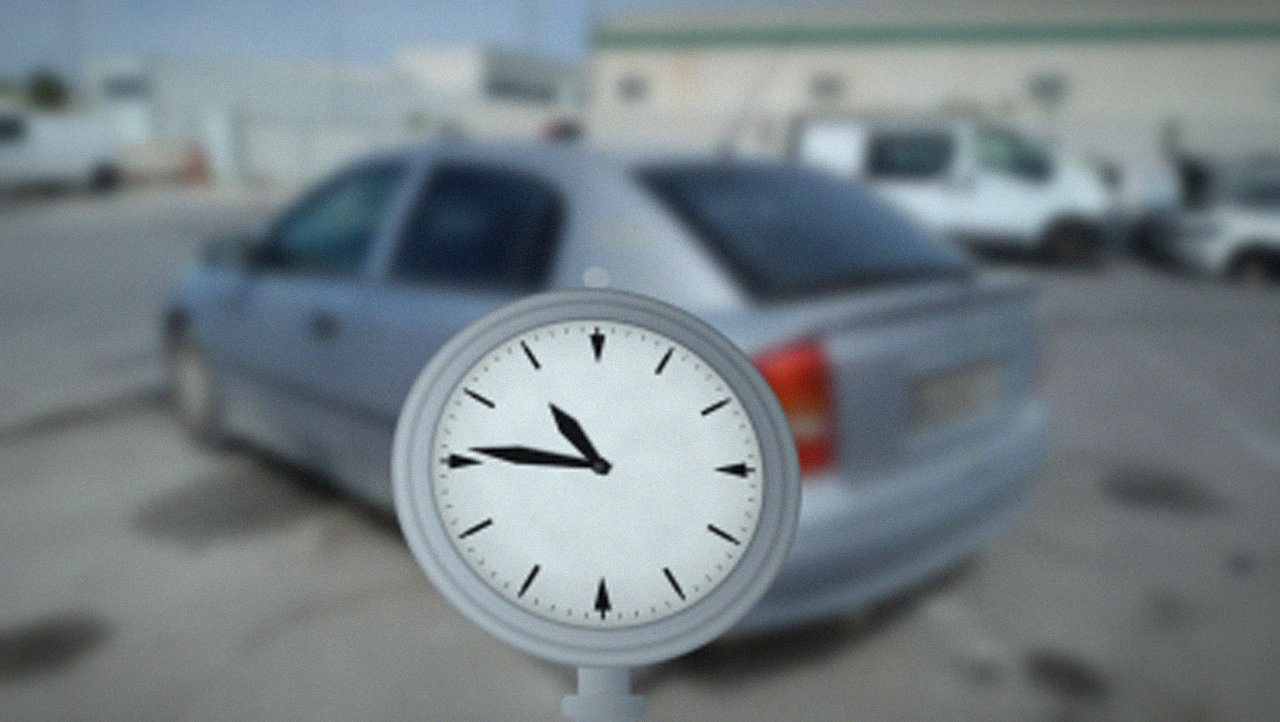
10:46
